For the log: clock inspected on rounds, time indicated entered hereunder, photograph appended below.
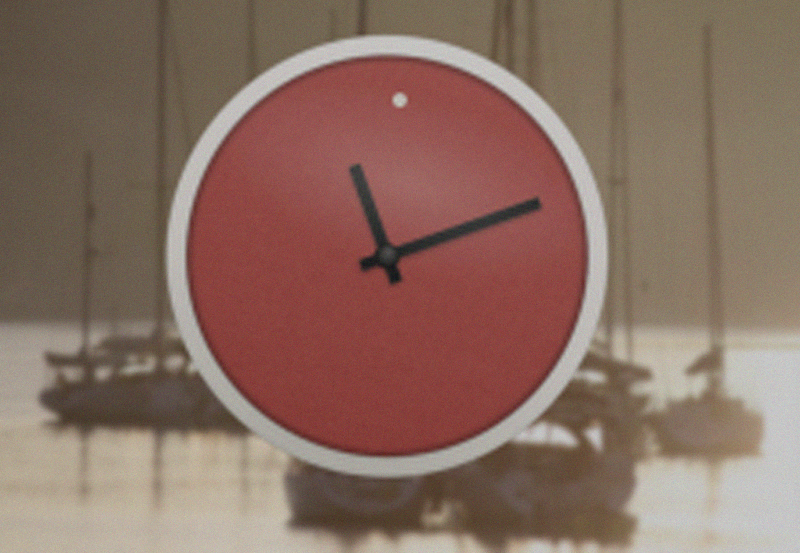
11:11
